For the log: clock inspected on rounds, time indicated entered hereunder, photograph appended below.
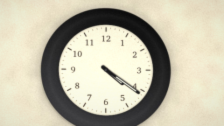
4:21
